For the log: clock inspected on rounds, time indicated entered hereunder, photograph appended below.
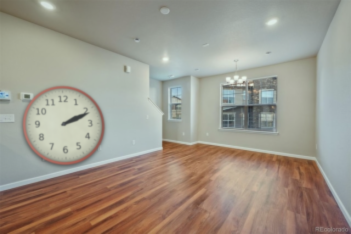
2:11
